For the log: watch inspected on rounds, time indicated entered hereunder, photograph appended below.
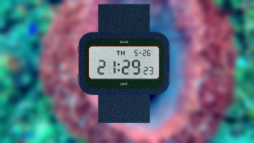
21:29:23
